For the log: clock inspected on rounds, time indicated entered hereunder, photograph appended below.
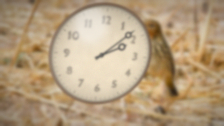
2:08
